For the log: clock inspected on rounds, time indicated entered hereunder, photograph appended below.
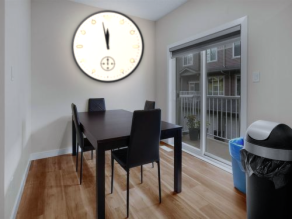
11:58
